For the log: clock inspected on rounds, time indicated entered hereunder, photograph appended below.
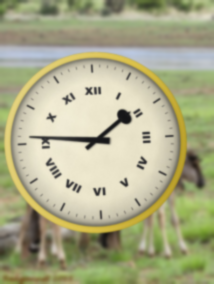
1:46
